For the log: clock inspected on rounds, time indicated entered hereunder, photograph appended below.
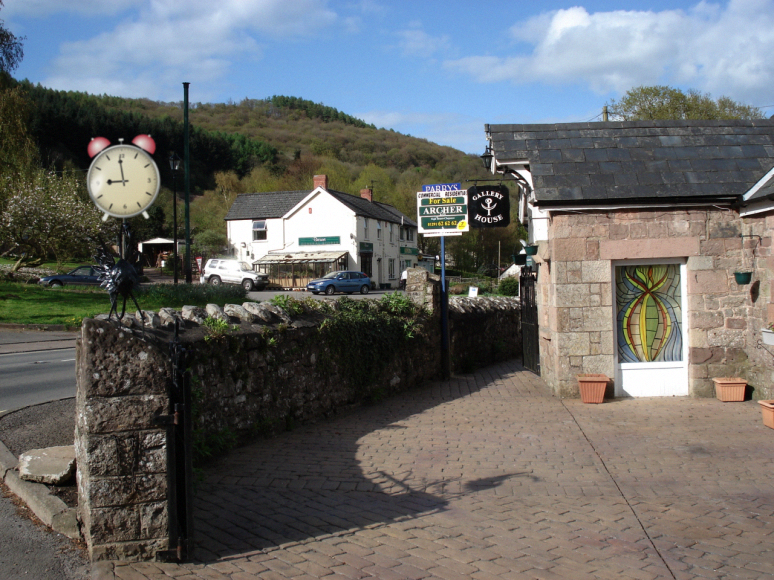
8:59
